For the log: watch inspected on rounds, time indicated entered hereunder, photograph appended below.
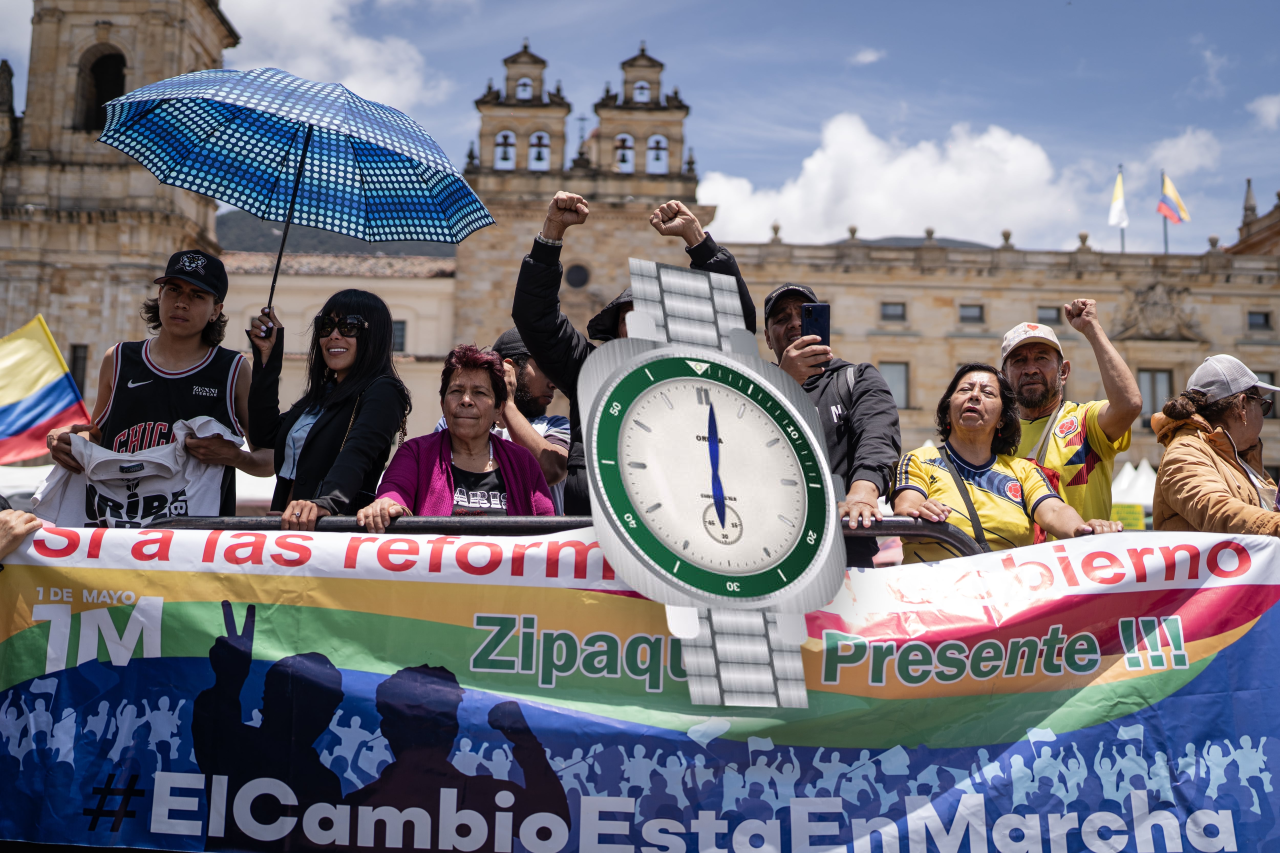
6:01
